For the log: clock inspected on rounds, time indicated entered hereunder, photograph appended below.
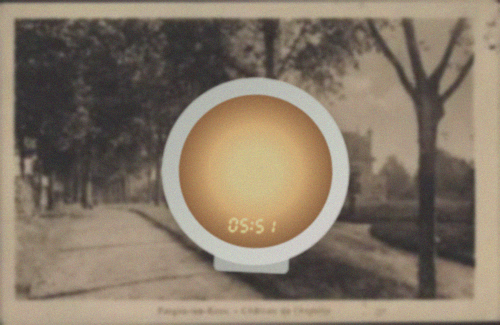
5:51
